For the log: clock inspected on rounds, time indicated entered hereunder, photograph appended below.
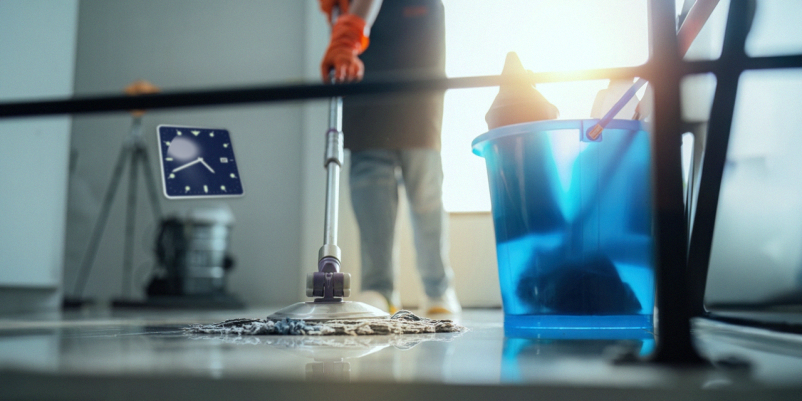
4:41
